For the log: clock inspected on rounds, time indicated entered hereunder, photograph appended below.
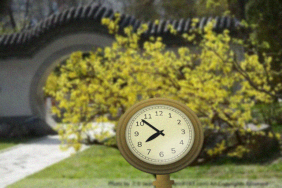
7:52
